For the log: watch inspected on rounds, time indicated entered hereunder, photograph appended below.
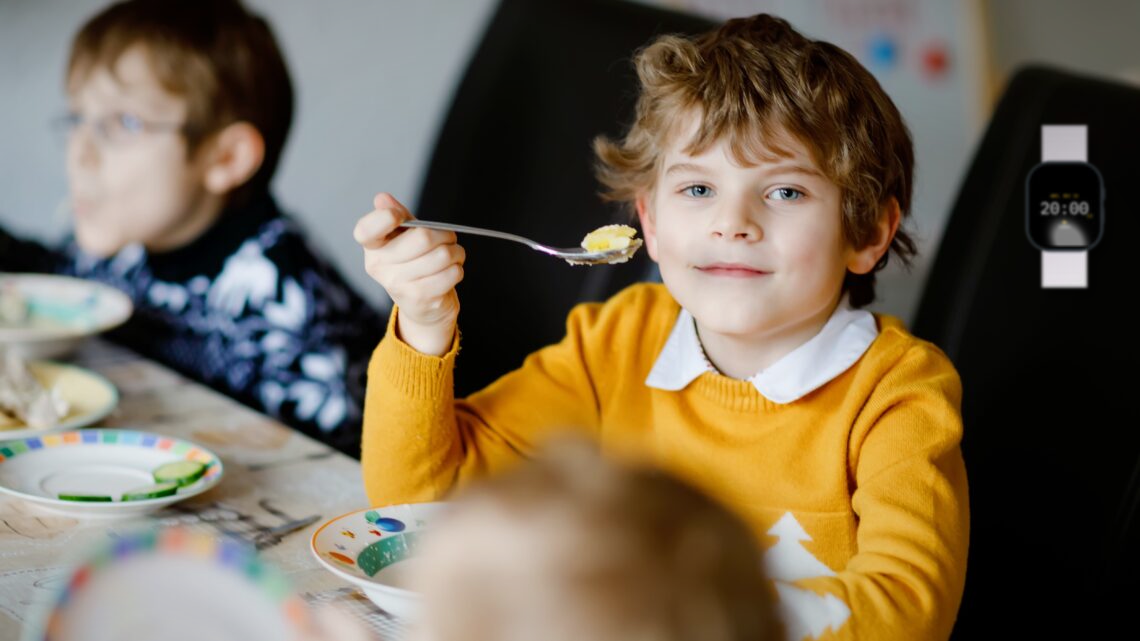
20:00
